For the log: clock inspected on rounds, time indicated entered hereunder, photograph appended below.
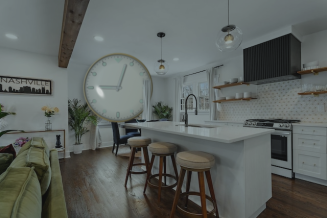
9:03
